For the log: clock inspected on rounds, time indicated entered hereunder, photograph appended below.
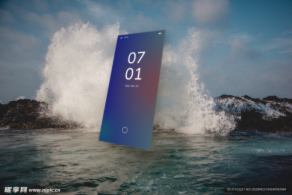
7:01
